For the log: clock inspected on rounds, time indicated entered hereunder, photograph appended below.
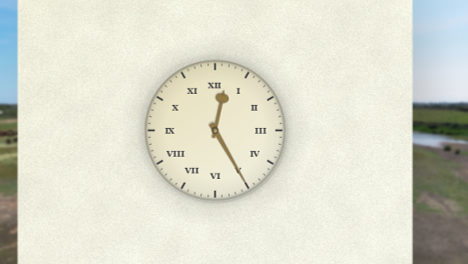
12:25
